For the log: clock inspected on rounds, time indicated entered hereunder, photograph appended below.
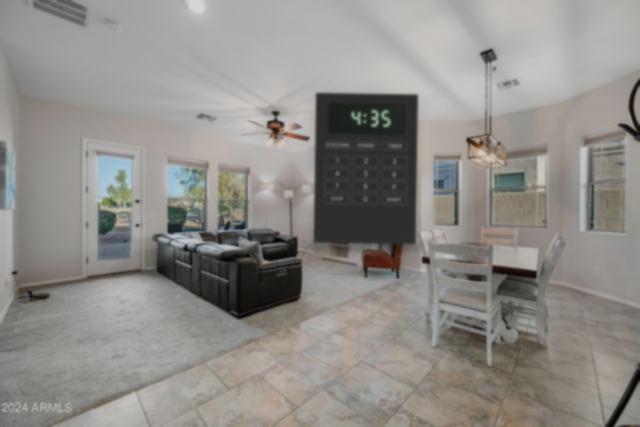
4:35
